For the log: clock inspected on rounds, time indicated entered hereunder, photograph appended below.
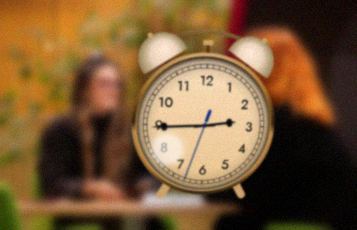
2:44:33
